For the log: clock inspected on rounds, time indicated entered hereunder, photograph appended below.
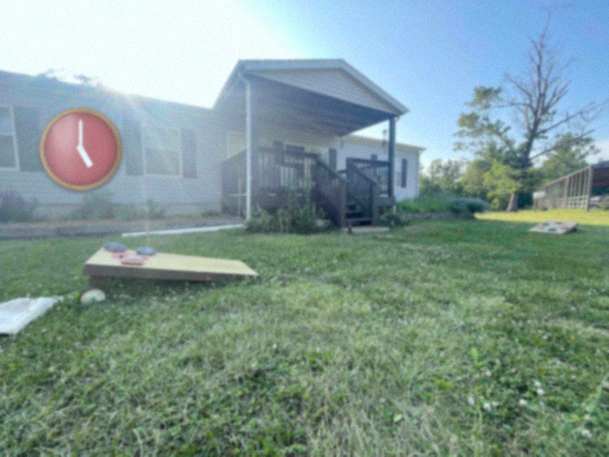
5:00
